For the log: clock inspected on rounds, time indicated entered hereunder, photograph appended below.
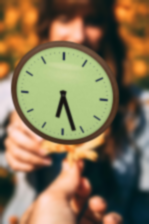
6:27
